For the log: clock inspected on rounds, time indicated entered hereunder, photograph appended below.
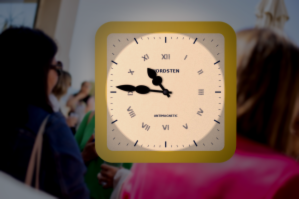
10:46
